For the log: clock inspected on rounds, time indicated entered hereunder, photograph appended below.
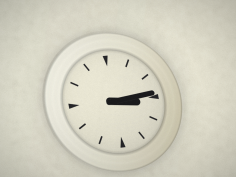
3:14
